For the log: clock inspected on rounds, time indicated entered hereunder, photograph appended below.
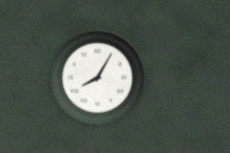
8:05
